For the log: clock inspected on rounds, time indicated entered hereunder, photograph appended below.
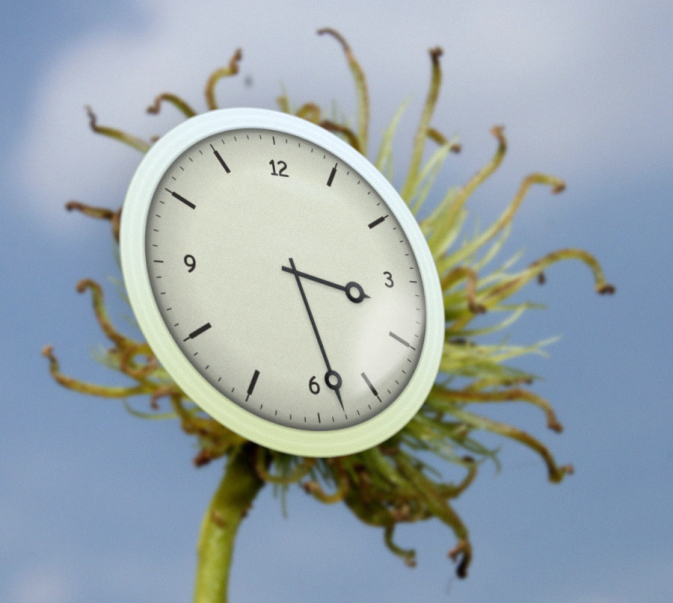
3:28
